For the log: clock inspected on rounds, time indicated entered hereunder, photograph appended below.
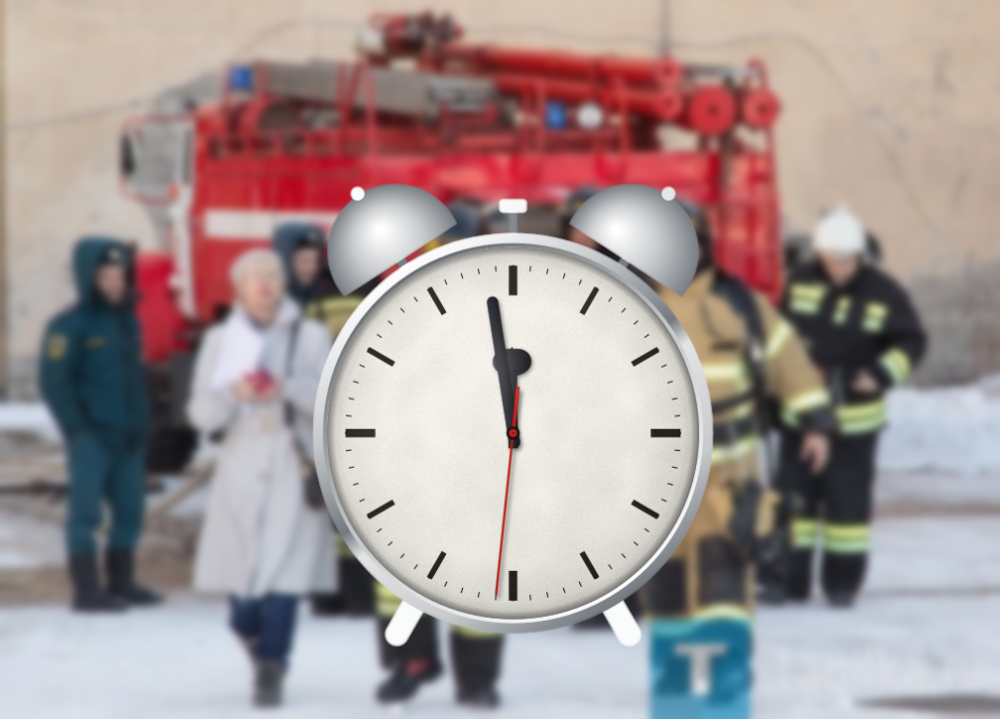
11:58:31
